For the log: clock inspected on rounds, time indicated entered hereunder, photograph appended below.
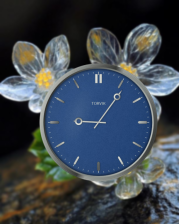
9:06
